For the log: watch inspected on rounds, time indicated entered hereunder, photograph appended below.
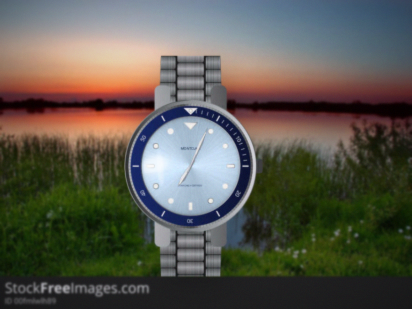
7:04
